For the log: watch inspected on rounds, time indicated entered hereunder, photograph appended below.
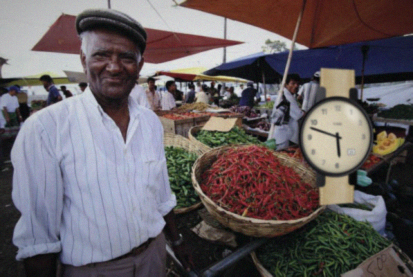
5:48
